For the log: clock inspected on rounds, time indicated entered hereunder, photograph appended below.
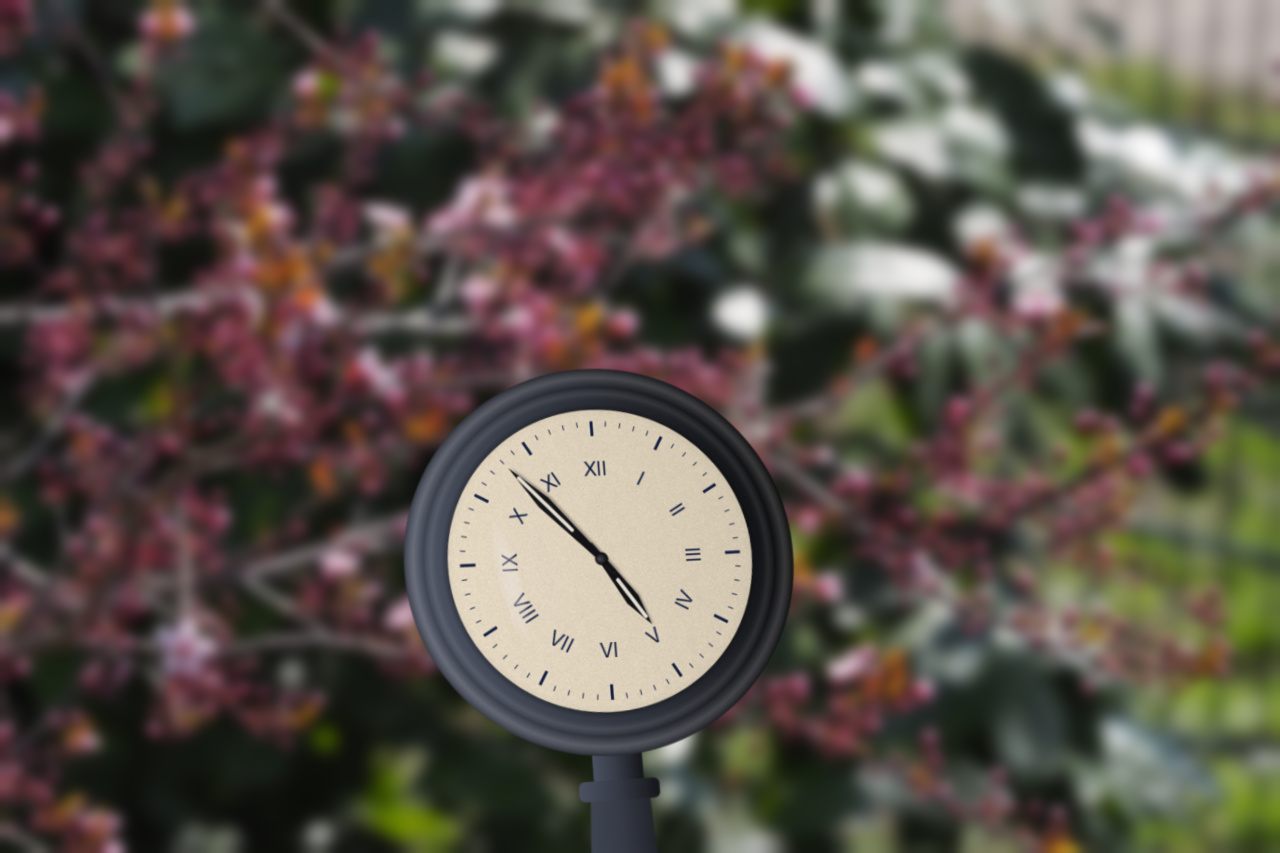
4:53
